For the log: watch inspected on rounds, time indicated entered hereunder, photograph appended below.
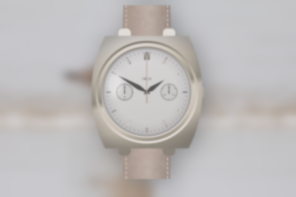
1:50
